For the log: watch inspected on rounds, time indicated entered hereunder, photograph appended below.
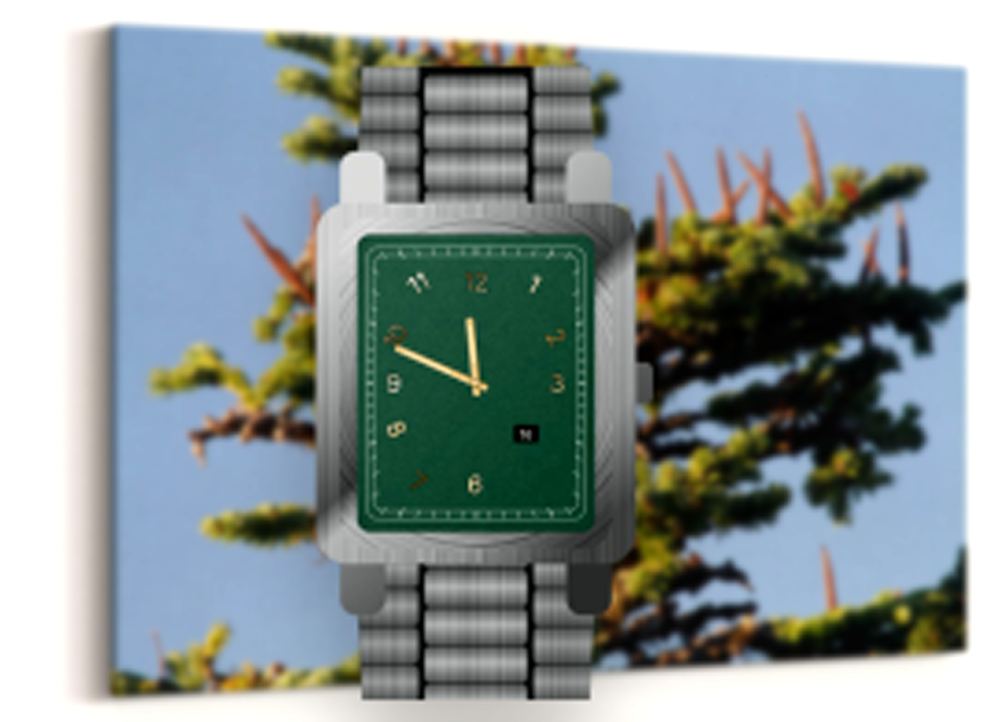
11:49
